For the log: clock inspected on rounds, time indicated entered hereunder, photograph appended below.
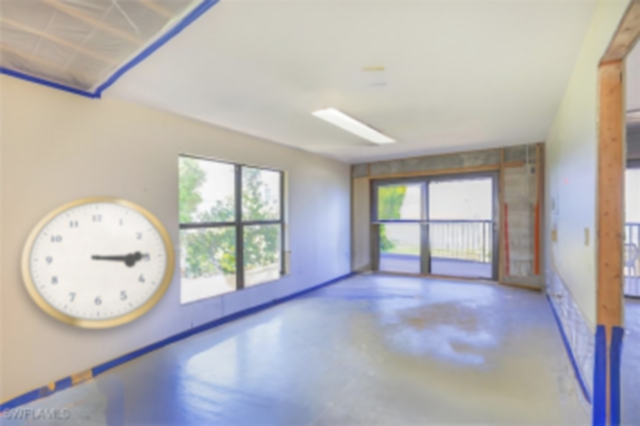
3:15
